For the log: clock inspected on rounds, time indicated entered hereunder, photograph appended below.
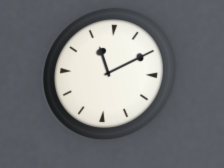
11:10
